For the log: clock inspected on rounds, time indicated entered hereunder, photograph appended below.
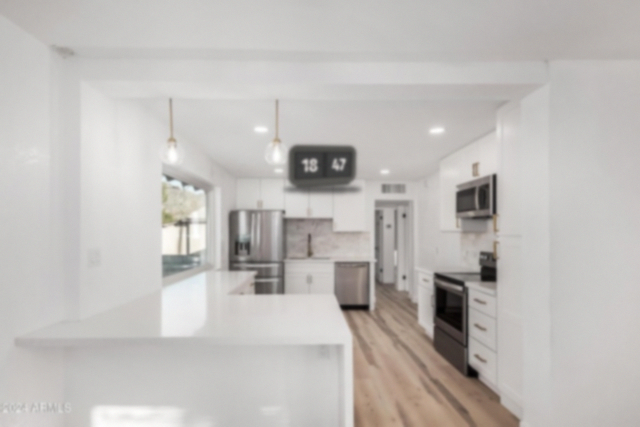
18:47
